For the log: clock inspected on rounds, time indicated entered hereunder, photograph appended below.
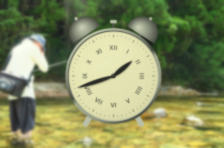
1:42
